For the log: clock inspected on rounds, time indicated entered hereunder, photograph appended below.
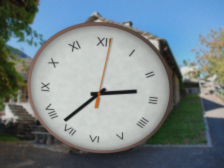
2:37:01
